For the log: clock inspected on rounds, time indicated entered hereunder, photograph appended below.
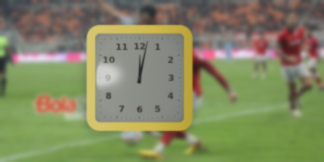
12:02
